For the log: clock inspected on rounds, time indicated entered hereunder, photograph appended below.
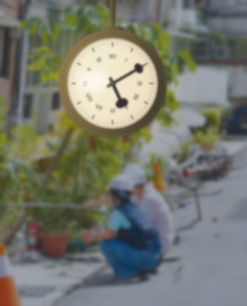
5:10
